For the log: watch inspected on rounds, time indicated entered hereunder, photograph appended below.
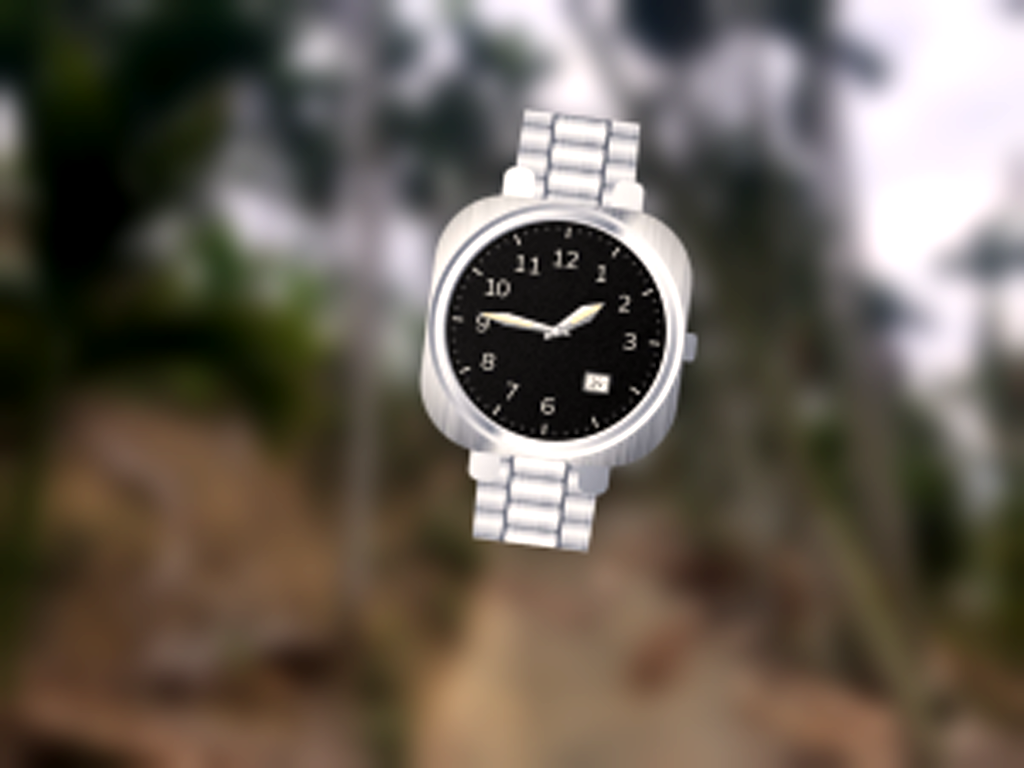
1:46
